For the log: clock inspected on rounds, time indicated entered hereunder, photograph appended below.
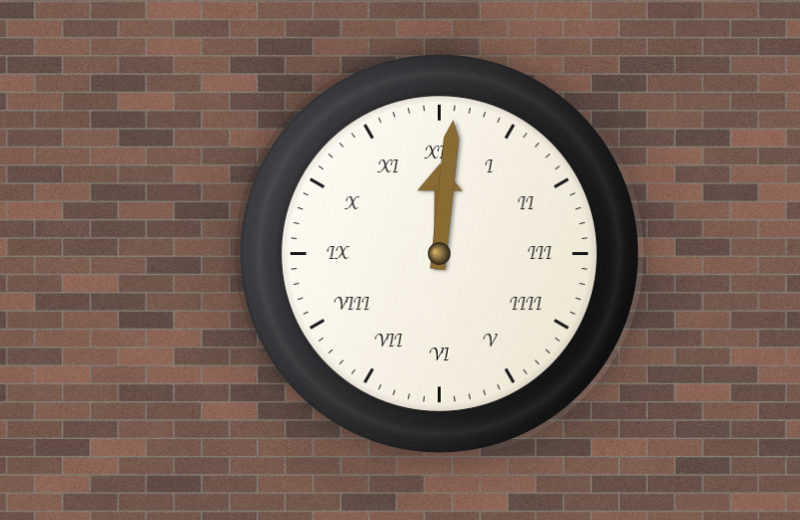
12:01
